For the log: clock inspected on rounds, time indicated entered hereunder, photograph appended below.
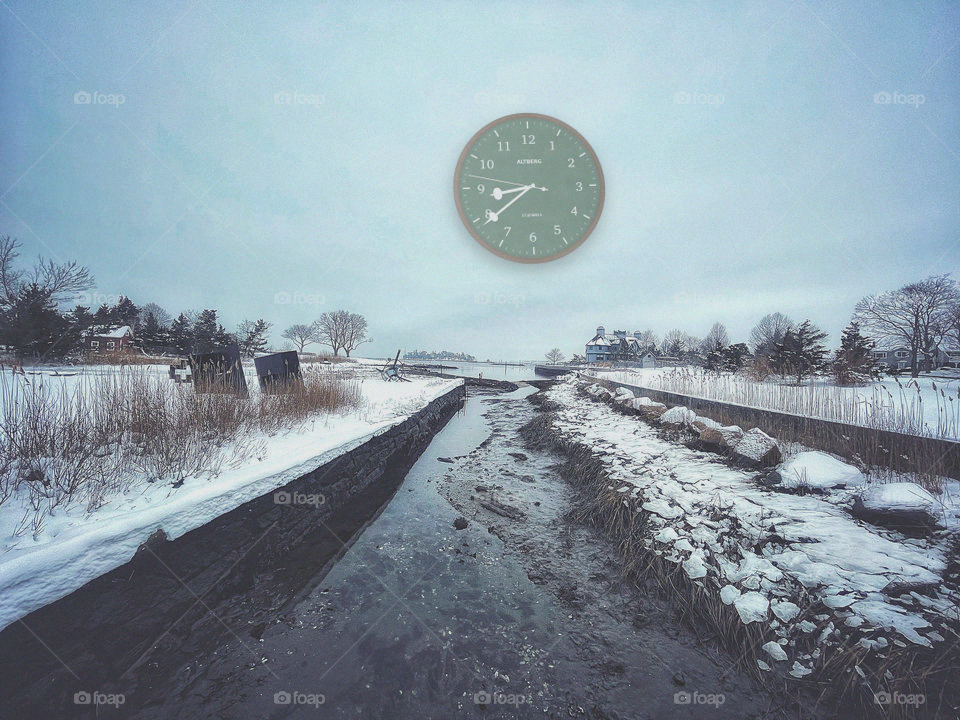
8:38:47
